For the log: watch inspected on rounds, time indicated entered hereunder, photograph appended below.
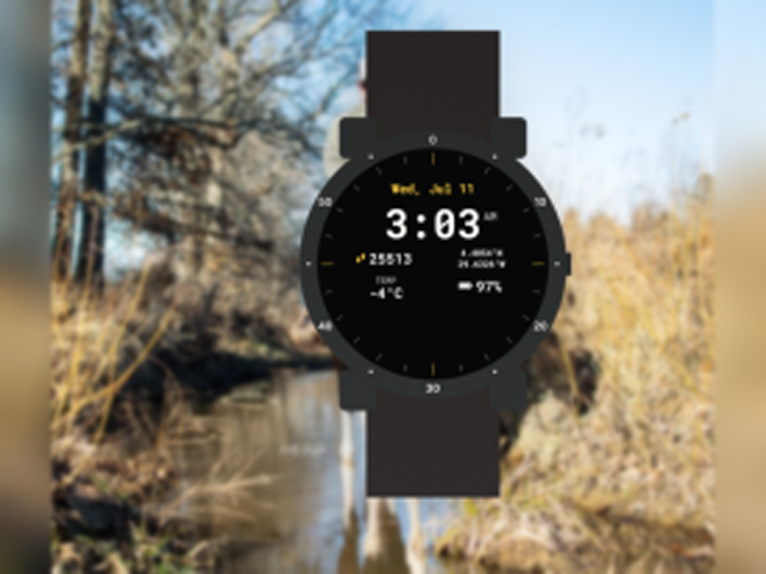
3:03
